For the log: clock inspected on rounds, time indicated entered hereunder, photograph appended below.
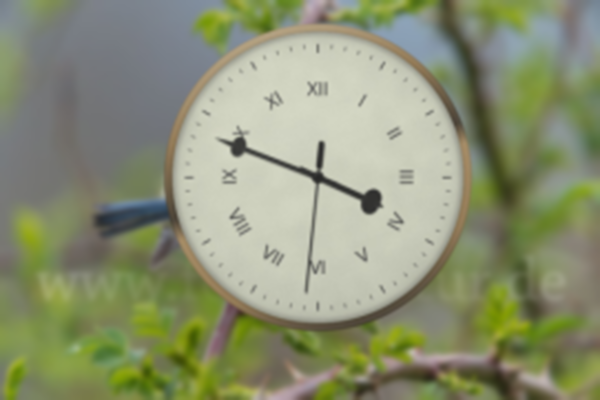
3:48:31
